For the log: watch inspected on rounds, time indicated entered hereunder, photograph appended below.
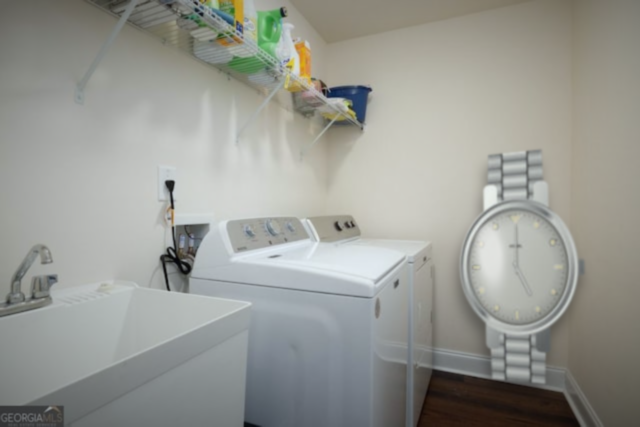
5:00
